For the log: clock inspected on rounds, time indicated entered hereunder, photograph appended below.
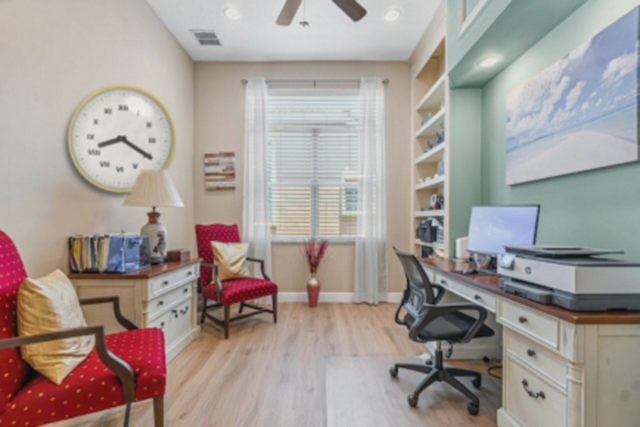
8:20
